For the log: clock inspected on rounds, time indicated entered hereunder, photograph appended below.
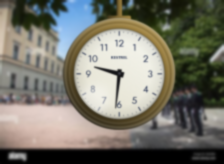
9:31
